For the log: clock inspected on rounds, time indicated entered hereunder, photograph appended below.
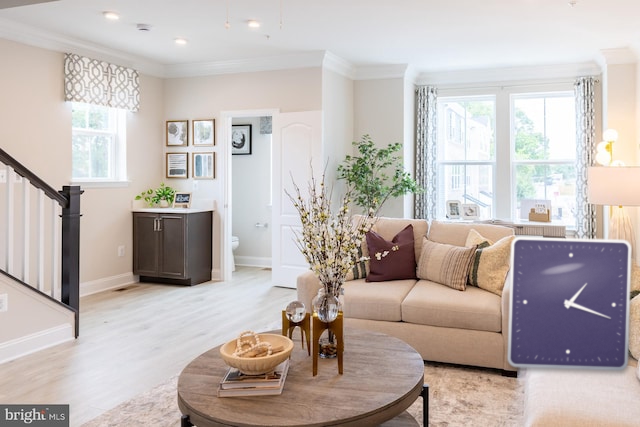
1:18
